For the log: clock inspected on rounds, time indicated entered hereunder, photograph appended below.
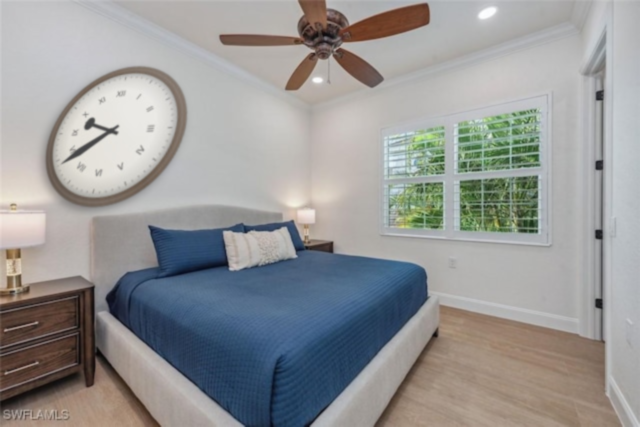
9:39
